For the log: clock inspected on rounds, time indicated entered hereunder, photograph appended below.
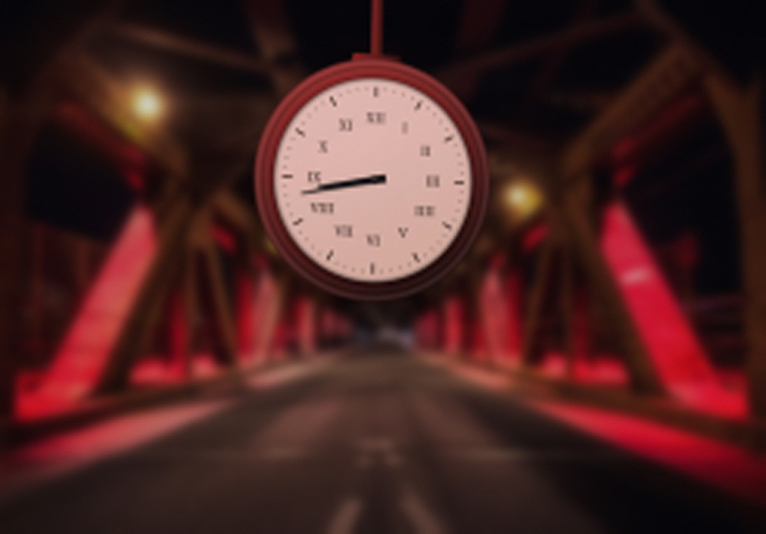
8:43
